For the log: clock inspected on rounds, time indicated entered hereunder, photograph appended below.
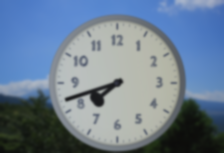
7:42
